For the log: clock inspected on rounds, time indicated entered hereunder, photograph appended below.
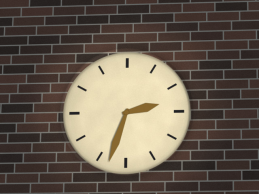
2:33
